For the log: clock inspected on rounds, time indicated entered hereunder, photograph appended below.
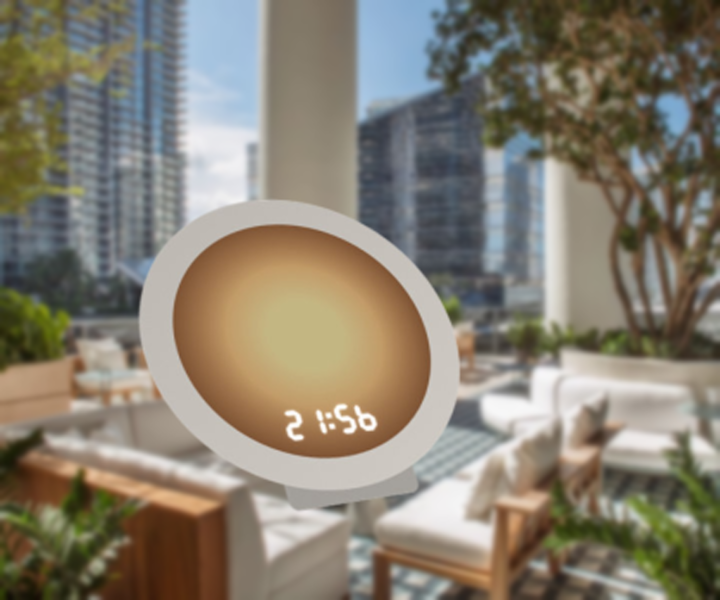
21:56
